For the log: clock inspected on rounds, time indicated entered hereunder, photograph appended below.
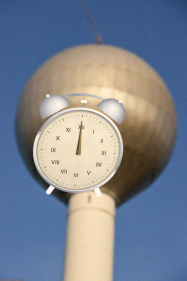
12:00
